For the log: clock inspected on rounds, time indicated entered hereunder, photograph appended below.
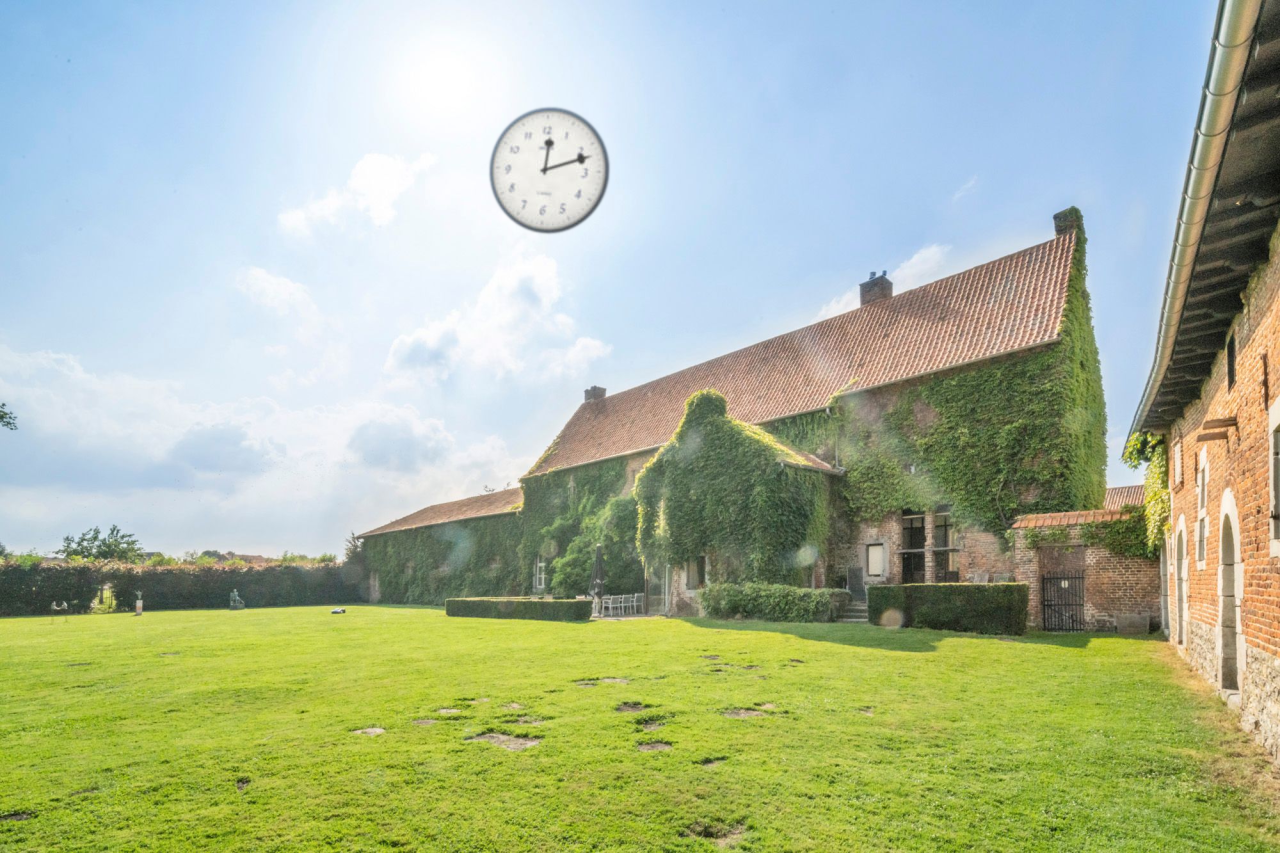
12:12
